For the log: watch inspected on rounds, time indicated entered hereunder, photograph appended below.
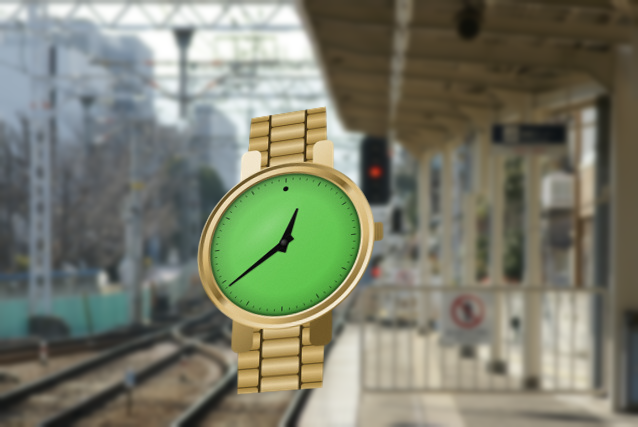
12:39
